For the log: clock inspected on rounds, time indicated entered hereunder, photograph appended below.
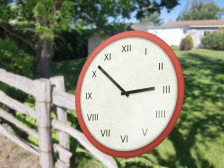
2:52
